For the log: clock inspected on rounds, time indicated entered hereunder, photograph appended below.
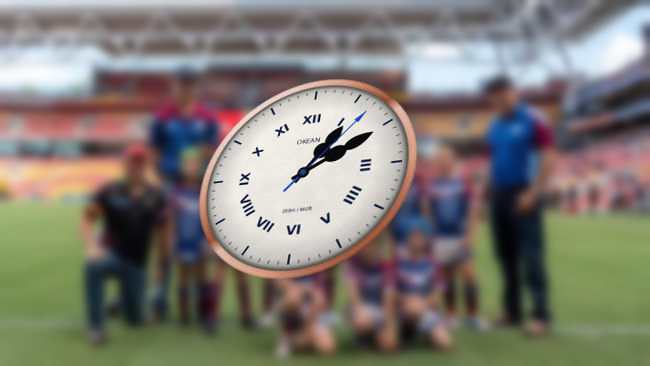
1:10:07
